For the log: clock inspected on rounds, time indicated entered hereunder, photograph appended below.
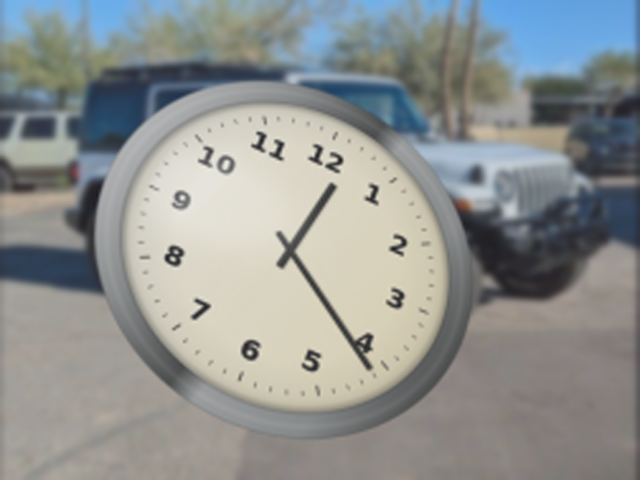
12:21
